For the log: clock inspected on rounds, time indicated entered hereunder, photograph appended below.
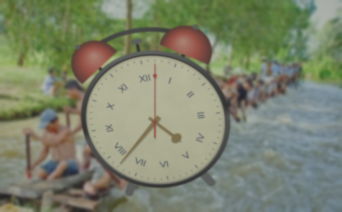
4:38:02
